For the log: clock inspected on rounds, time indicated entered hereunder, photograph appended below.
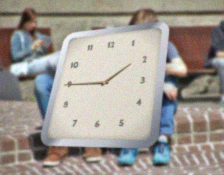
1:45
